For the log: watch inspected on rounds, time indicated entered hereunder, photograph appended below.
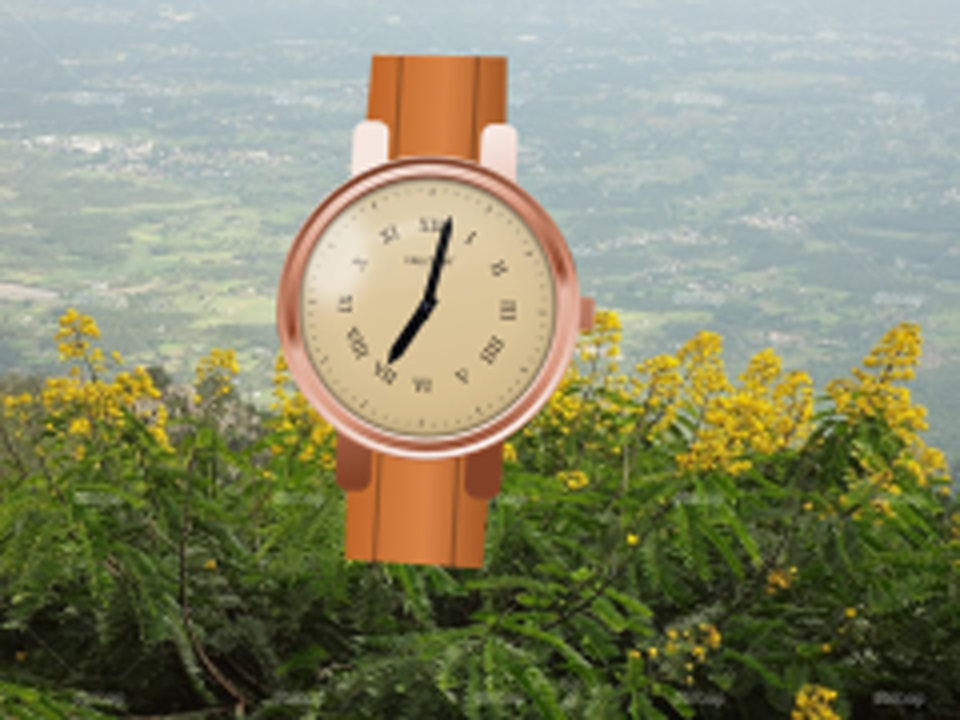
7:02
